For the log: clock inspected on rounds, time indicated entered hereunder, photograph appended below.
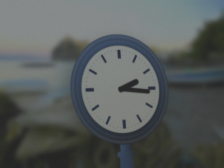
2:16
